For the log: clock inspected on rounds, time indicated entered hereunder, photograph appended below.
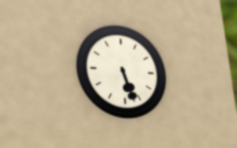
5:27
